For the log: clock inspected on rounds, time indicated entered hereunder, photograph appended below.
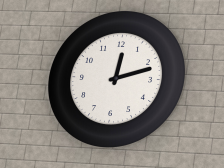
12:12
